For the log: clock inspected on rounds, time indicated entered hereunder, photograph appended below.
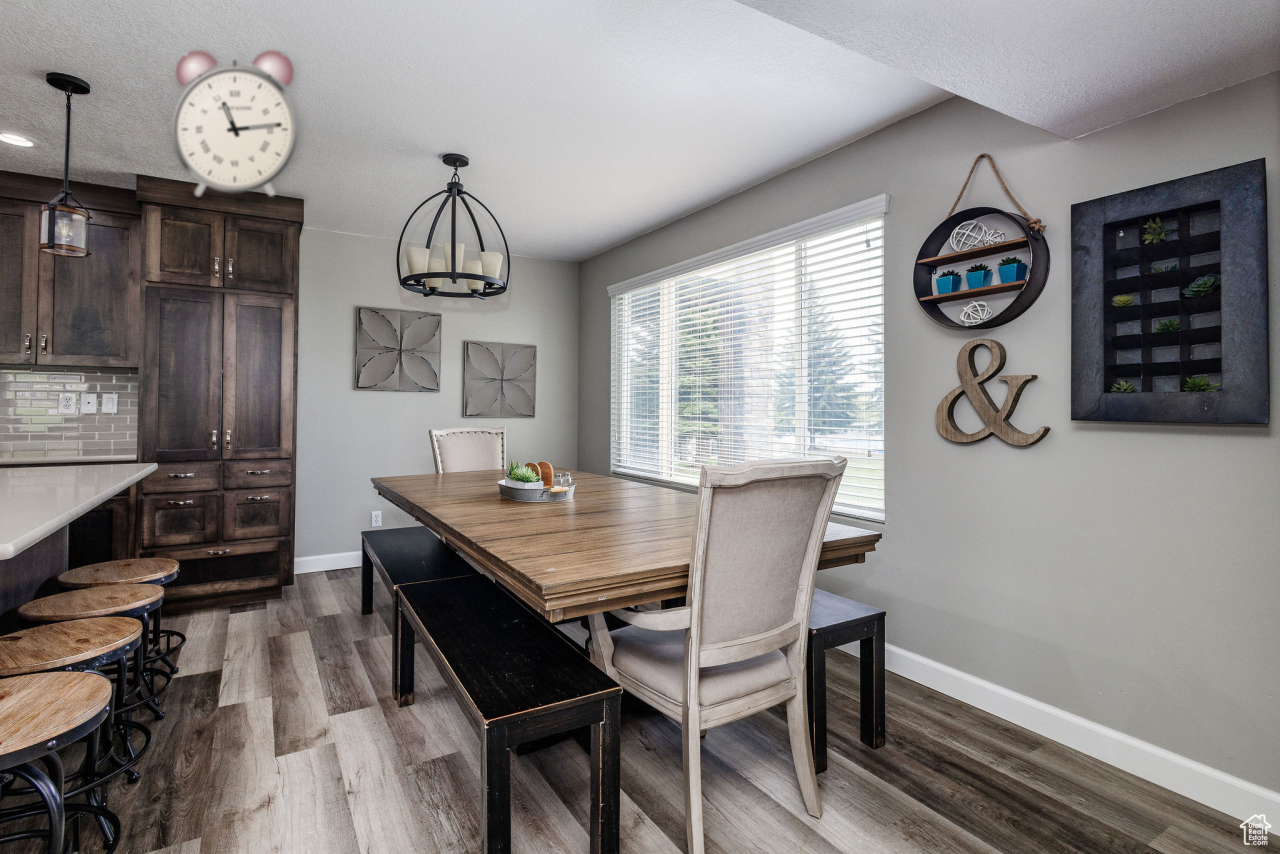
11:14
